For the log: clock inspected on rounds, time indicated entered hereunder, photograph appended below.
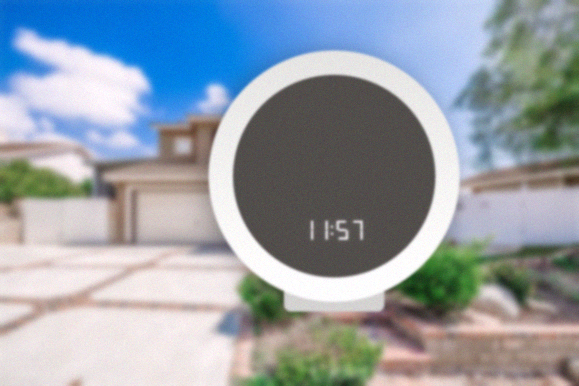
11:57
